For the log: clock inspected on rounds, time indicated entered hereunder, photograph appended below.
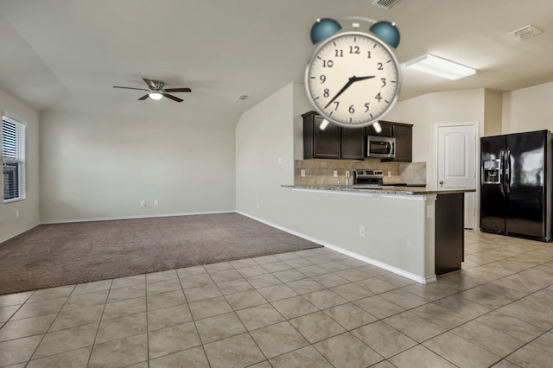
2:37
